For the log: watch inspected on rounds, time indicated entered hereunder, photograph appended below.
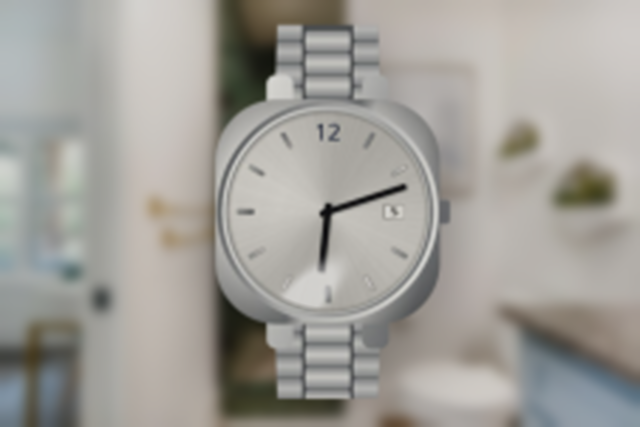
6:12
